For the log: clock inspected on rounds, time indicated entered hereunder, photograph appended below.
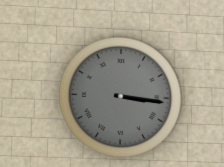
3:16
